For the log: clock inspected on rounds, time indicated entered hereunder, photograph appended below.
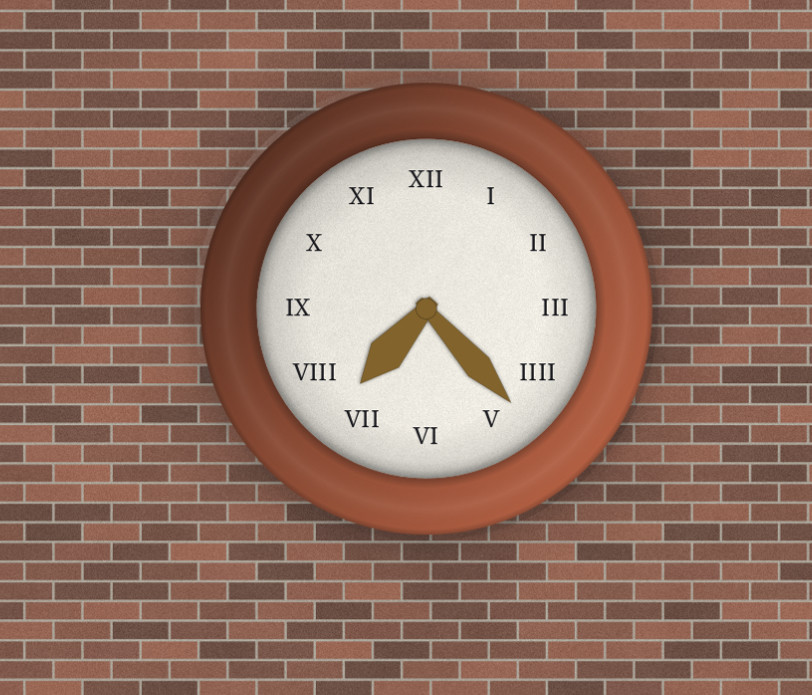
7:23
